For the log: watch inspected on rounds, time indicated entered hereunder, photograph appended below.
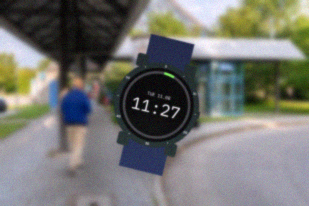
11:27
